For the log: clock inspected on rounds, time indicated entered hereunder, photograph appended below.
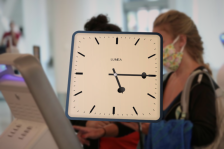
5:15
